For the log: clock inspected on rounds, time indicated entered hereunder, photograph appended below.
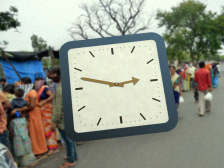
2:48
